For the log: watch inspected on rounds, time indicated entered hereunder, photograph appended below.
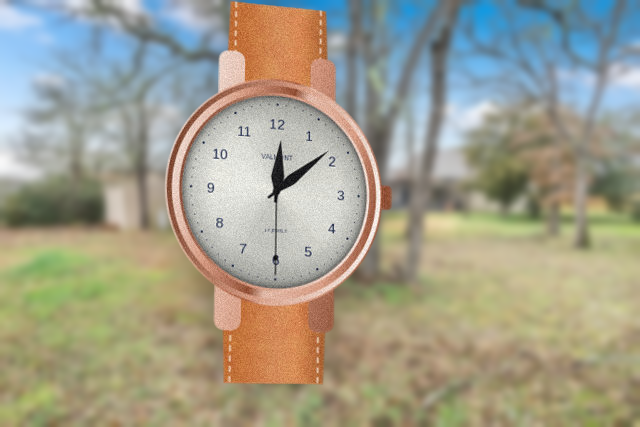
12:08:30
